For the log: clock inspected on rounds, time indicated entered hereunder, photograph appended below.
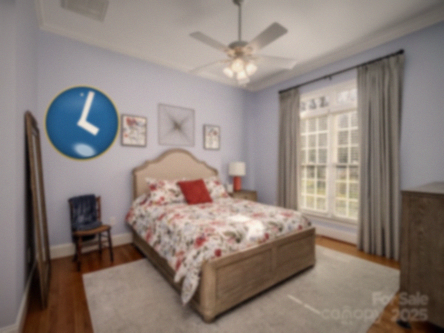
4:03
